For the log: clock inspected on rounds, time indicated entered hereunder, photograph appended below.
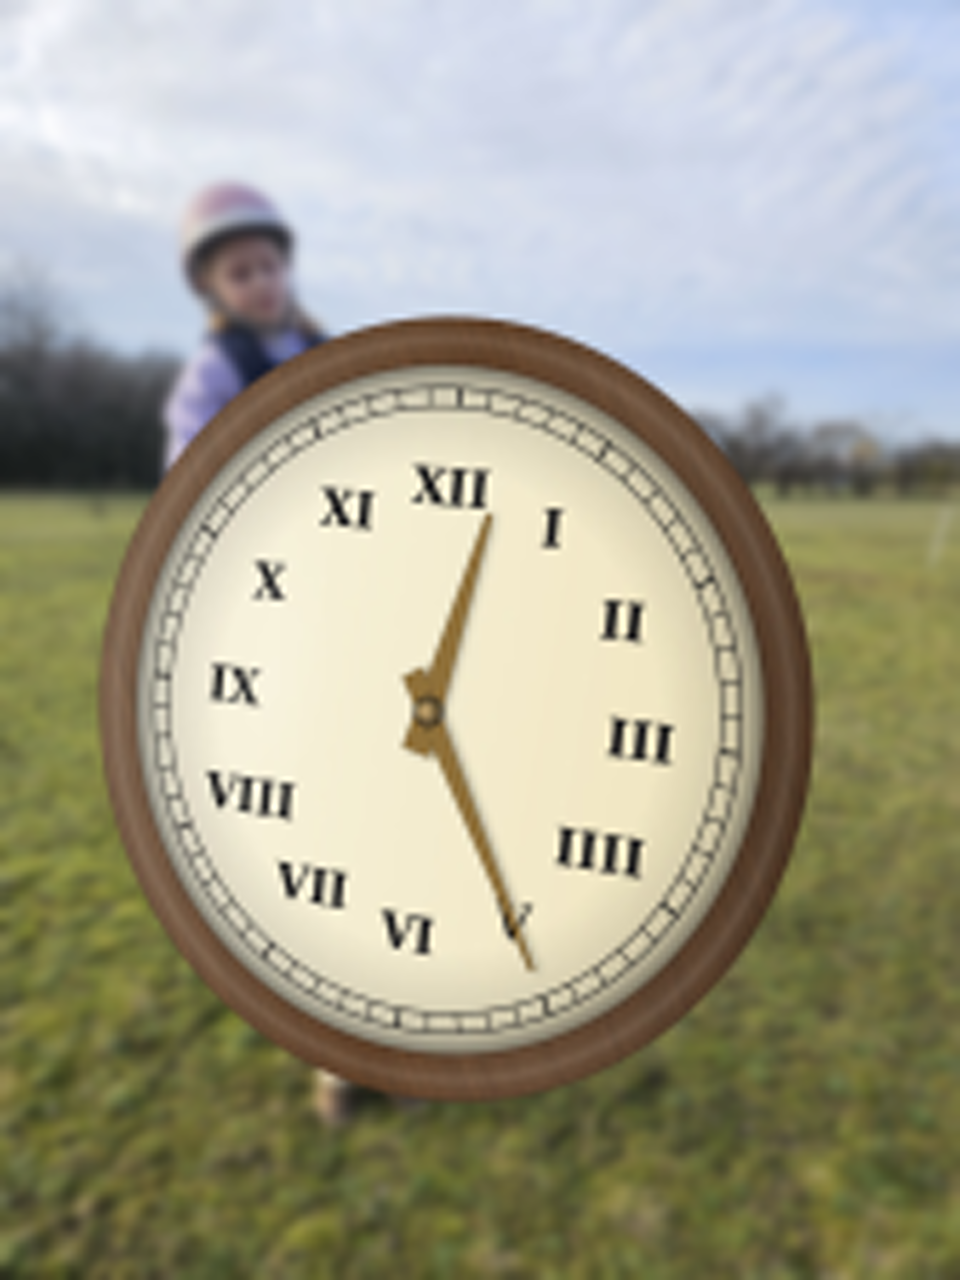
12:25
